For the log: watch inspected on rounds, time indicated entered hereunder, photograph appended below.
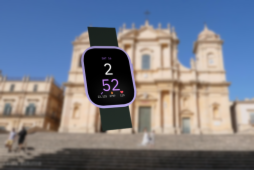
2:52
